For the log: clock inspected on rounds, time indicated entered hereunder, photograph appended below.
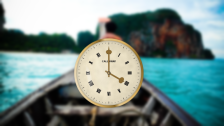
4:00
